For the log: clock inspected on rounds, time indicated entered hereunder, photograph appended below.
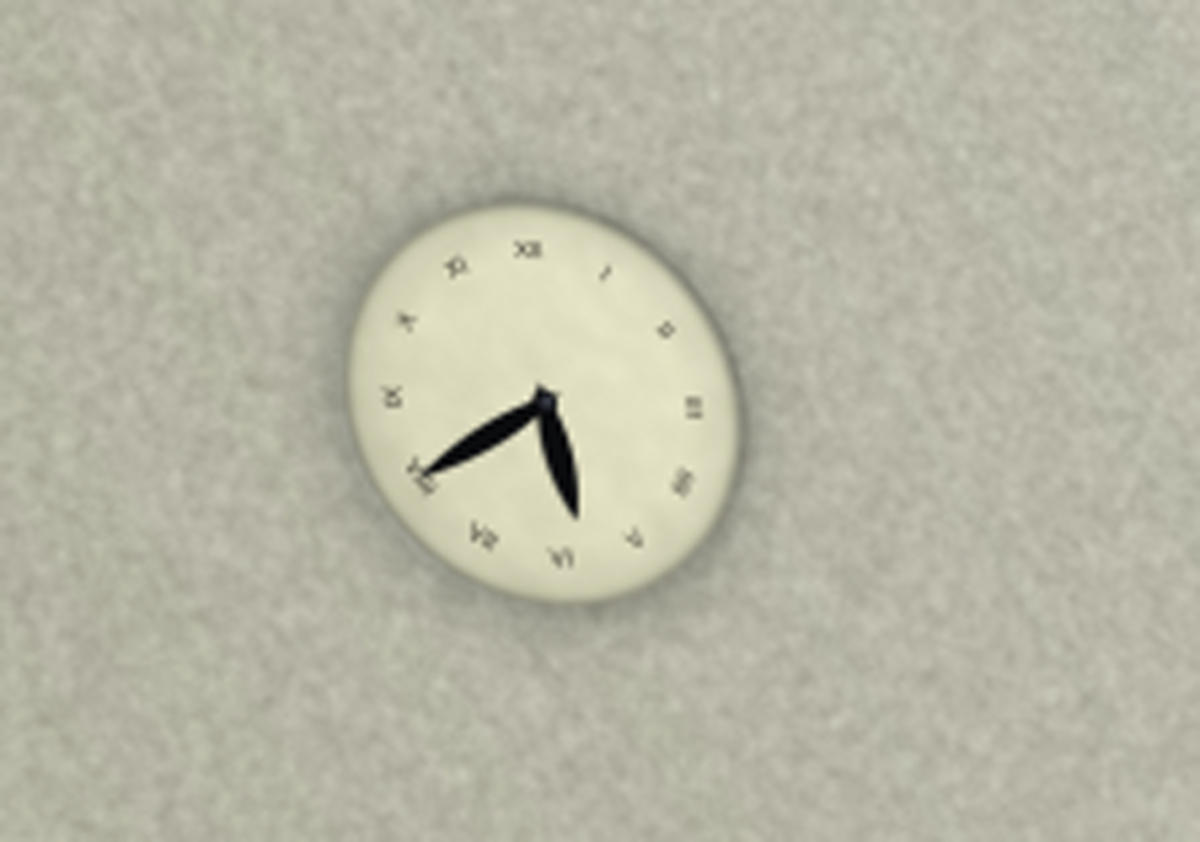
5:40
